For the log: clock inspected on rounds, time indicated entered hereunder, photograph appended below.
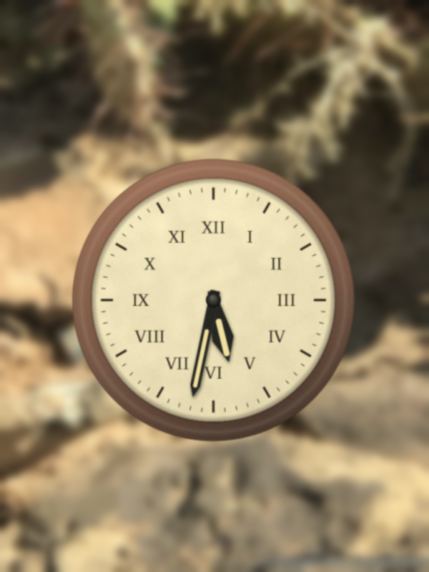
5:32
